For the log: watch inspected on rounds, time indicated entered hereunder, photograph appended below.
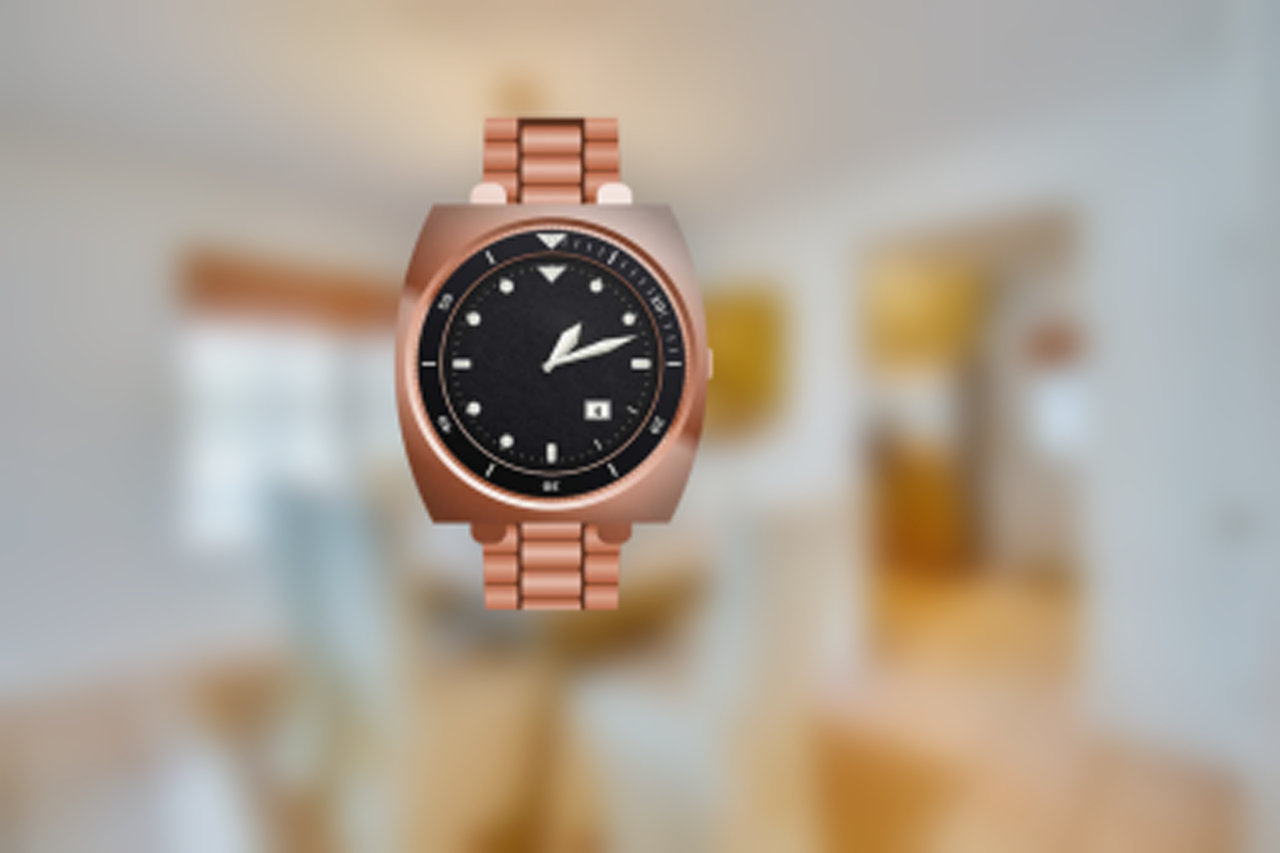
1:12
